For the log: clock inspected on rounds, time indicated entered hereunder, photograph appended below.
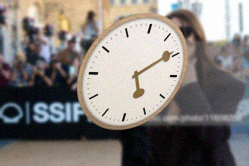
5:09
